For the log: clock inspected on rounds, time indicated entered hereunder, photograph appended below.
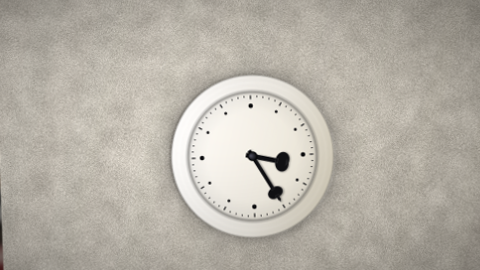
3:25
